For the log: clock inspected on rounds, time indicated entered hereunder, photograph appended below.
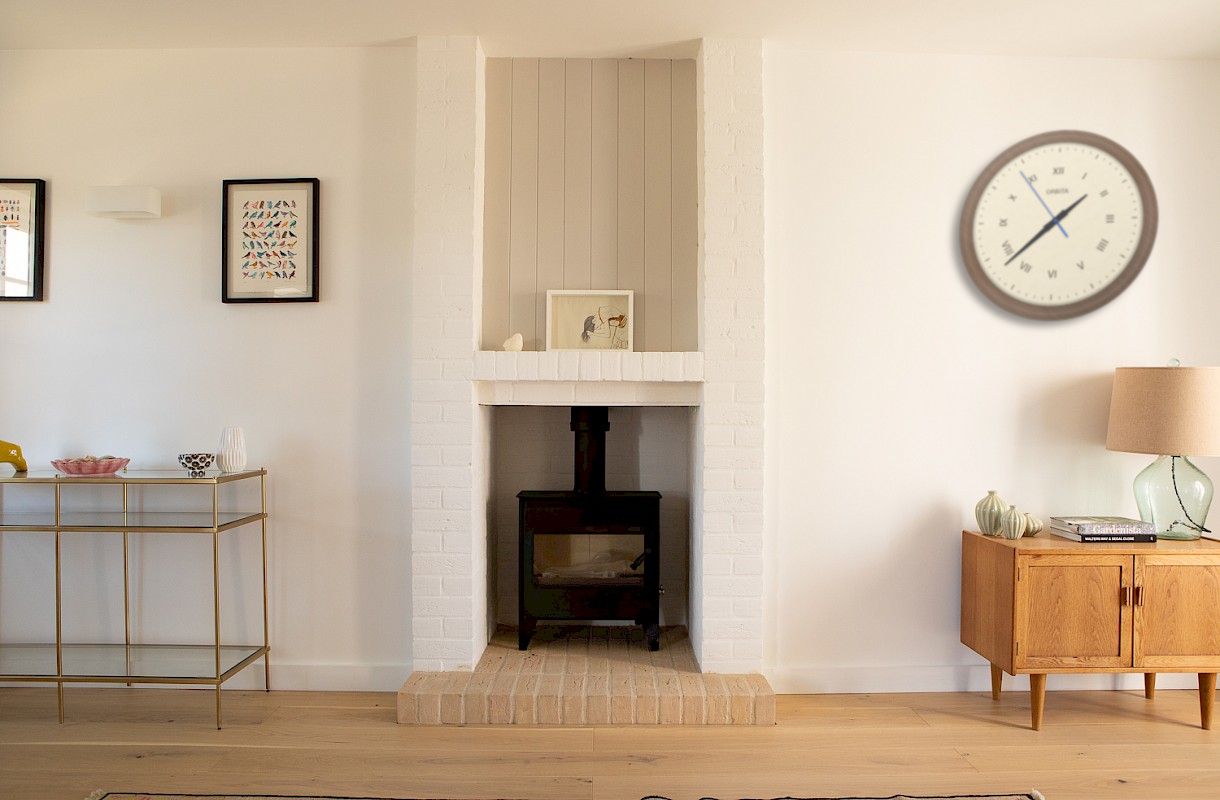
1:37:54
